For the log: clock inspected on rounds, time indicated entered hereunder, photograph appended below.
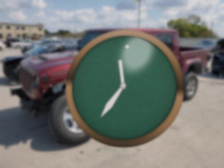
11:35
